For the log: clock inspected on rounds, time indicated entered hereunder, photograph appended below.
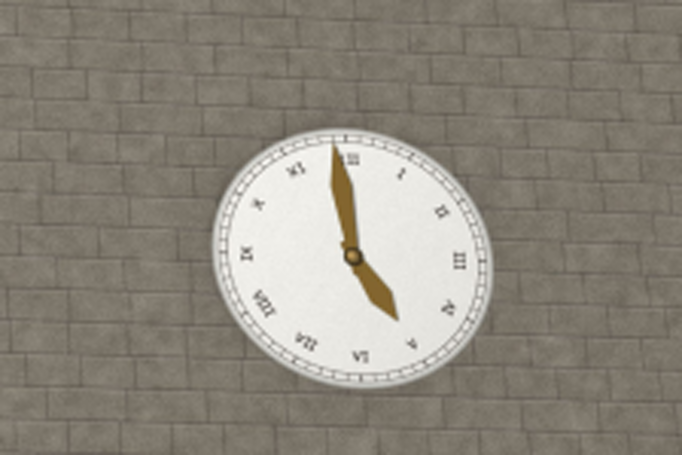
4:59
